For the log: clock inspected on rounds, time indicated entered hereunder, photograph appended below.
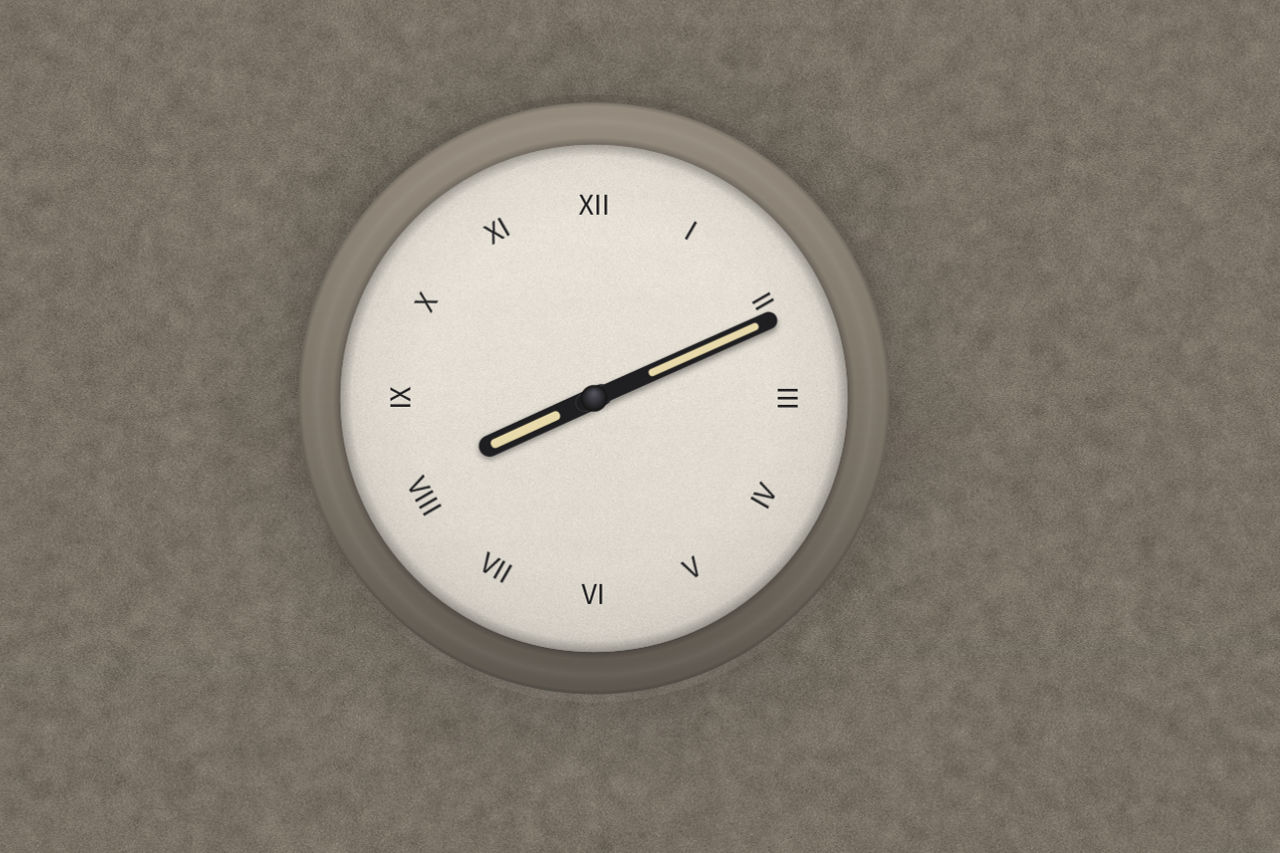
8:11
